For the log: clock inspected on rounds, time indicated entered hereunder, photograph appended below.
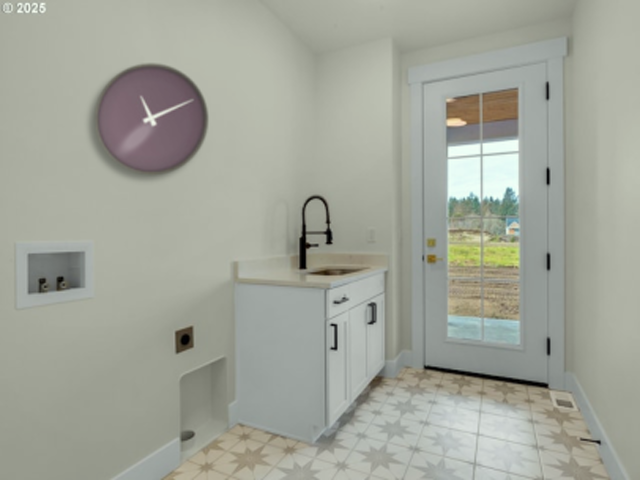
11:11
